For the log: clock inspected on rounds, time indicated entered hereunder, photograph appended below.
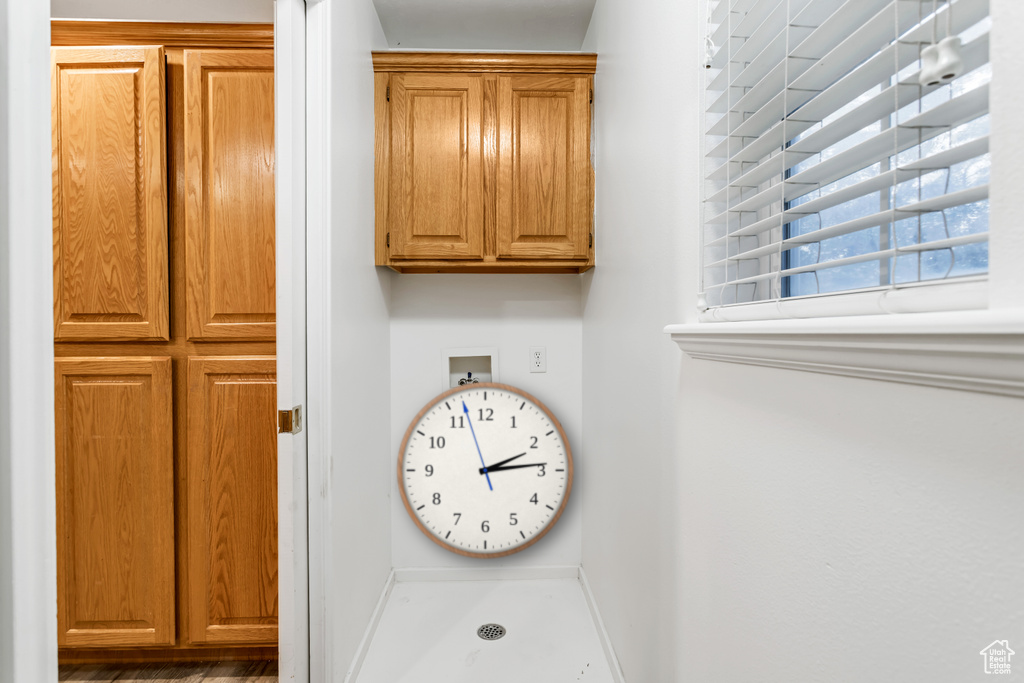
2:13:57
